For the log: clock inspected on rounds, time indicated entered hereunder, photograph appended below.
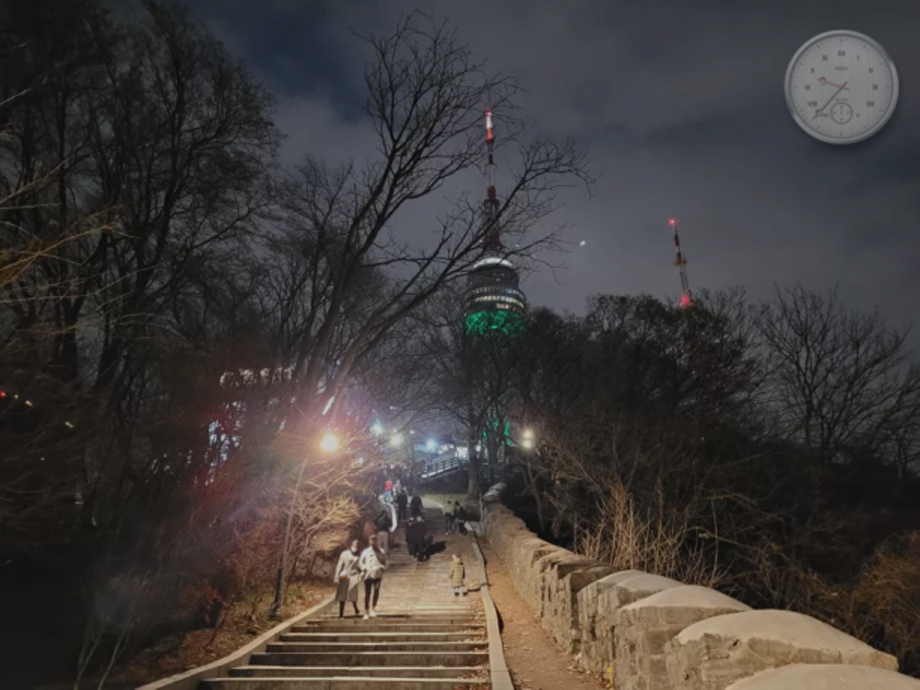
9:37
